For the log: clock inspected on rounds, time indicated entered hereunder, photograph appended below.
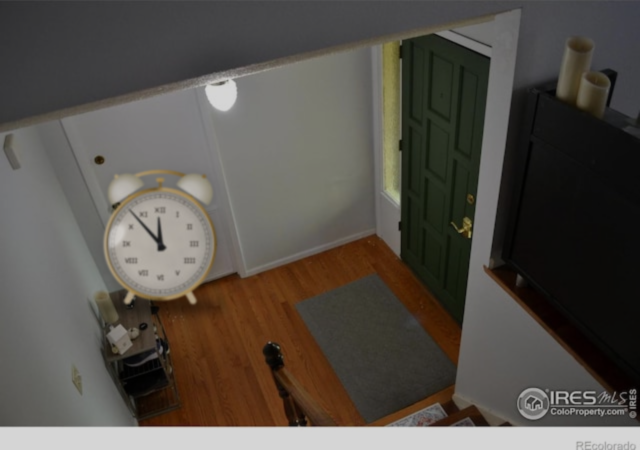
11:53
